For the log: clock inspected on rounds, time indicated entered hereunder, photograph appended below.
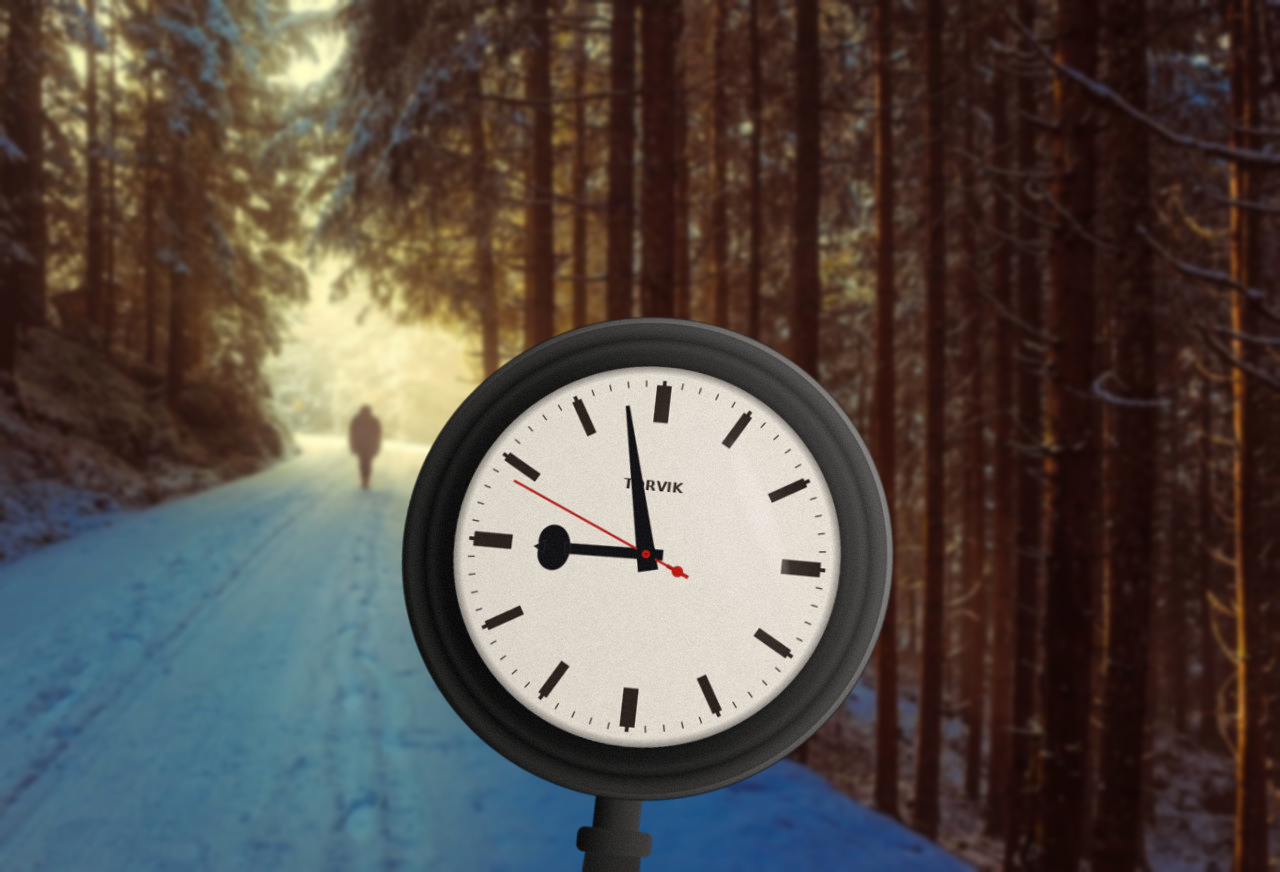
8:57:49
